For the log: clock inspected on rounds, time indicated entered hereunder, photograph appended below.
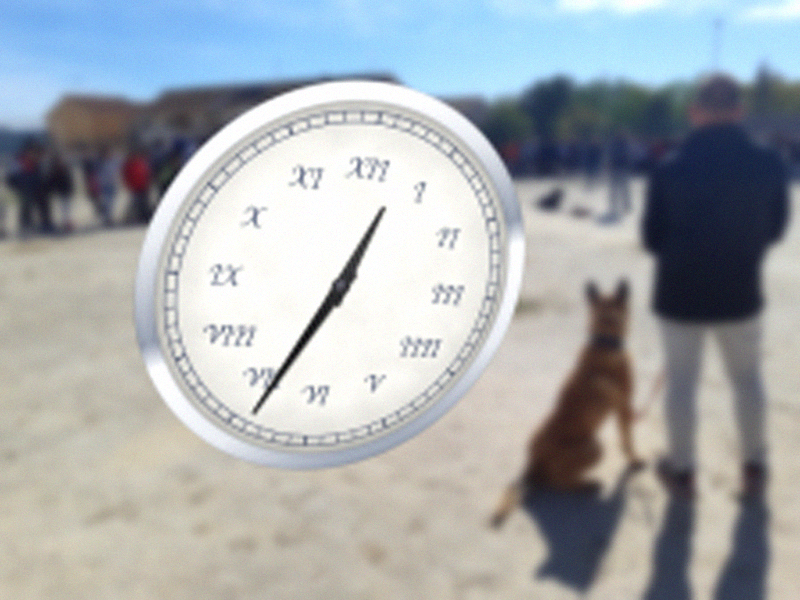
12:34
